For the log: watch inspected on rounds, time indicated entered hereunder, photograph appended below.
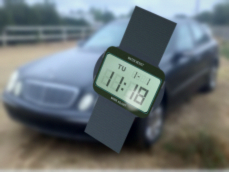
11:18
